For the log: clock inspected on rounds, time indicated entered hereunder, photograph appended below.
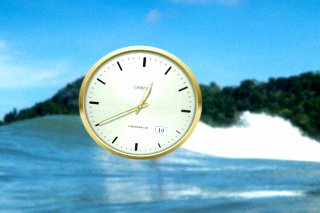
12:40
